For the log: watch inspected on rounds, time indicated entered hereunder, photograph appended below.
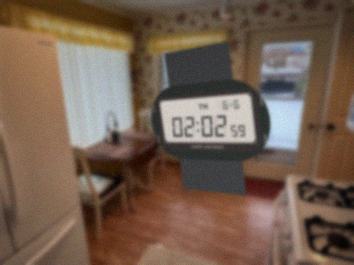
2:02
